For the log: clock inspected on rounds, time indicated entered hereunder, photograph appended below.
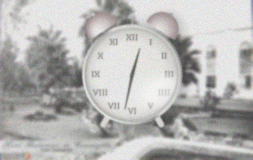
12:32
